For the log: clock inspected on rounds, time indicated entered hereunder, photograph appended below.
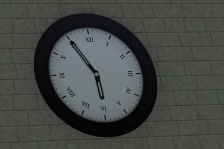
5:55
